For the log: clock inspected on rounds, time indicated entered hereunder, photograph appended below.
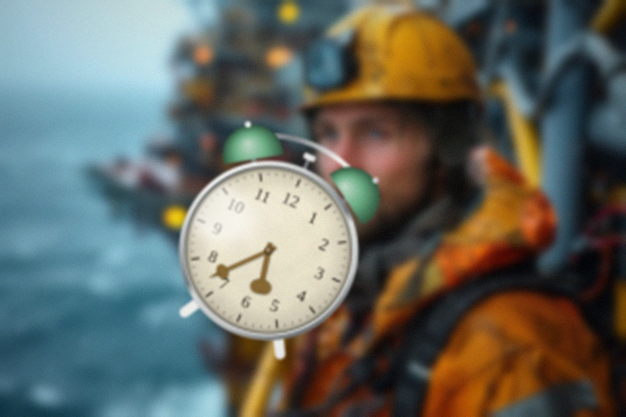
5:37
